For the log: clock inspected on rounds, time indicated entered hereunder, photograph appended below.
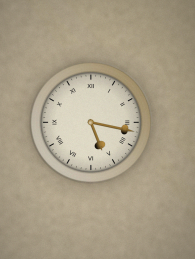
5:17
